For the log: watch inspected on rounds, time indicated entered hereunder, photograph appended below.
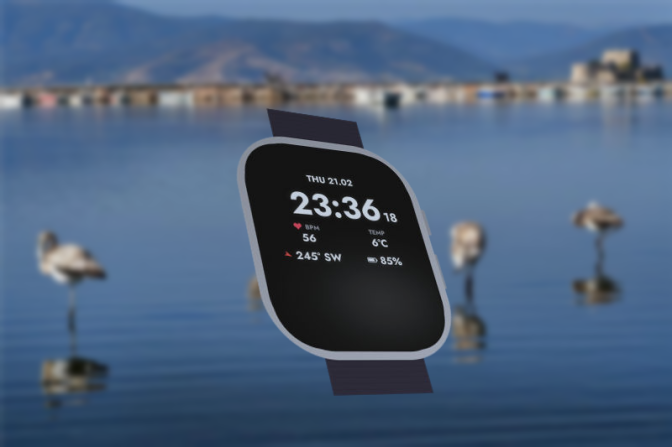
23:36:18
